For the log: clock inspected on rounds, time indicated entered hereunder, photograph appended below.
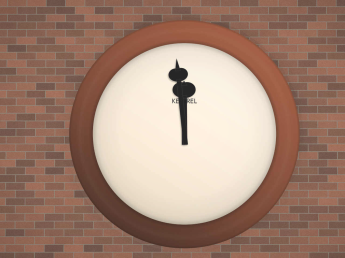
11:59
